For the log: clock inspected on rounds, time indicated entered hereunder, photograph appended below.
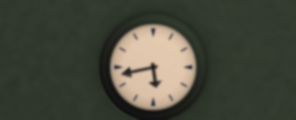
5:43
